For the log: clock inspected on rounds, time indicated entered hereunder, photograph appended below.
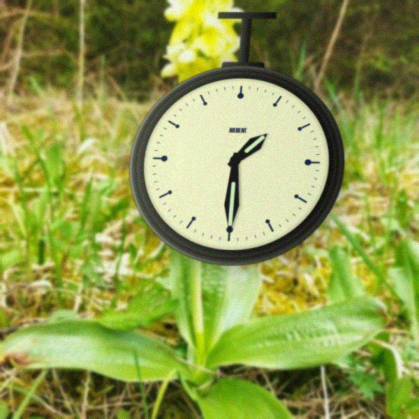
1:30
